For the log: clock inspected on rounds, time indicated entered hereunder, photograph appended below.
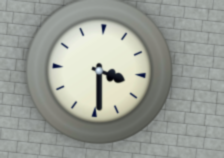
3:29
